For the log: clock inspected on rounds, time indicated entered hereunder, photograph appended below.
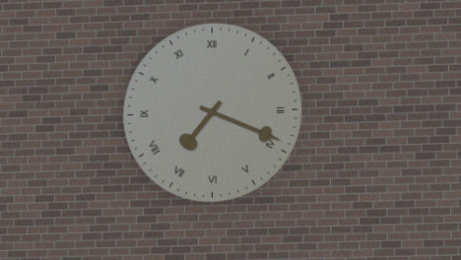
7:19
